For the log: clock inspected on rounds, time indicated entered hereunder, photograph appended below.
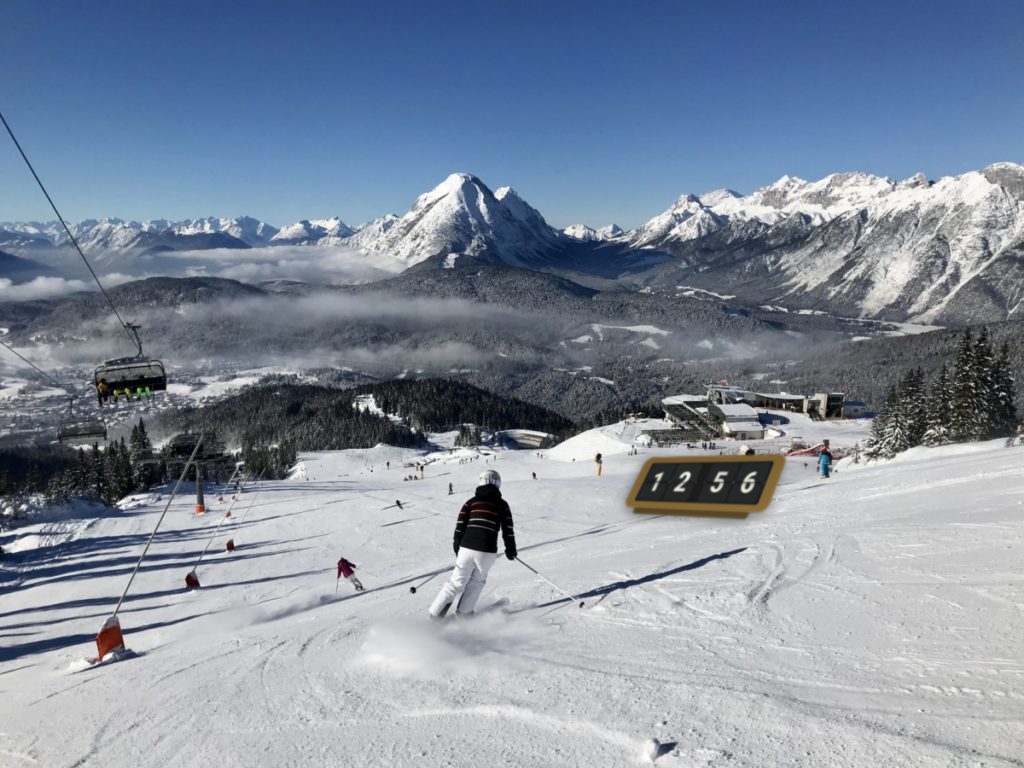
12:56
